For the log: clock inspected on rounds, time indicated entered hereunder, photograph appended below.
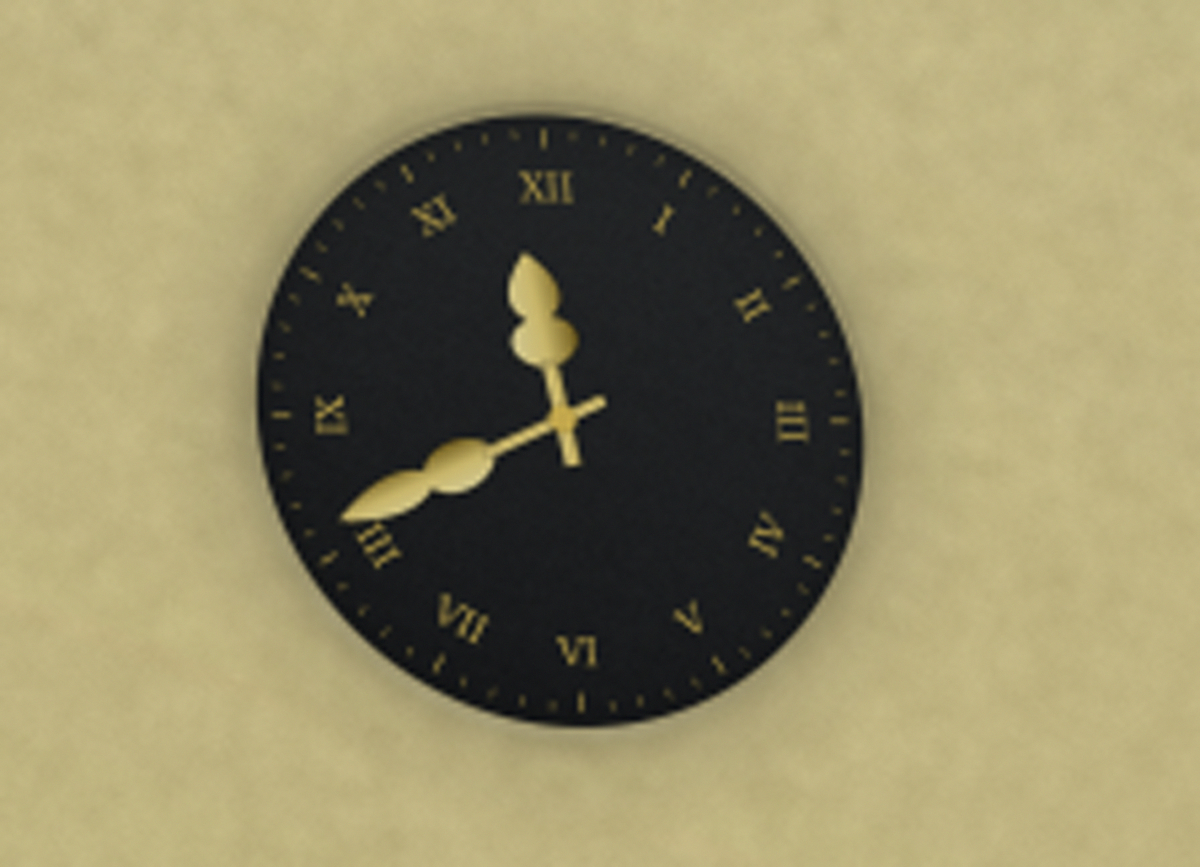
11:41
